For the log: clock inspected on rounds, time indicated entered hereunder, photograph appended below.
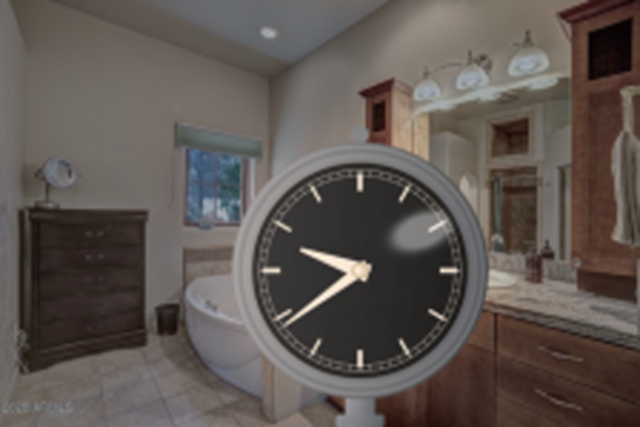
9:39
